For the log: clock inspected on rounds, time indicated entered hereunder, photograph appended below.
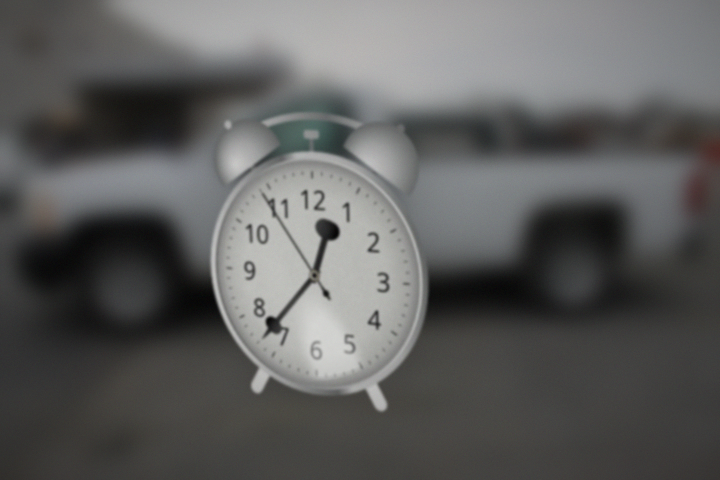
12:36:54
